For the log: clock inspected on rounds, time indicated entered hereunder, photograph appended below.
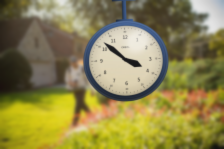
3:52
